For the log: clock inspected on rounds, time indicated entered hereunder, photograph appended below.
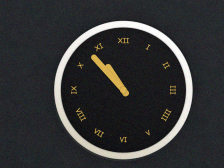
10:53
